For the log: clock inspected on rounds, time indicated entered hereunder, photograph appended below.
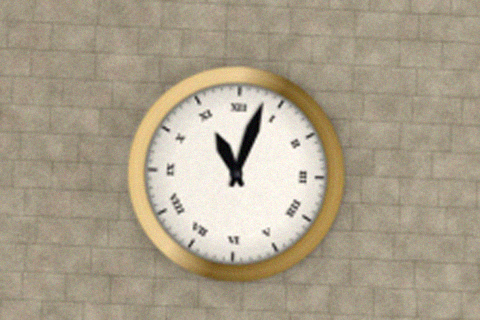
11:03
